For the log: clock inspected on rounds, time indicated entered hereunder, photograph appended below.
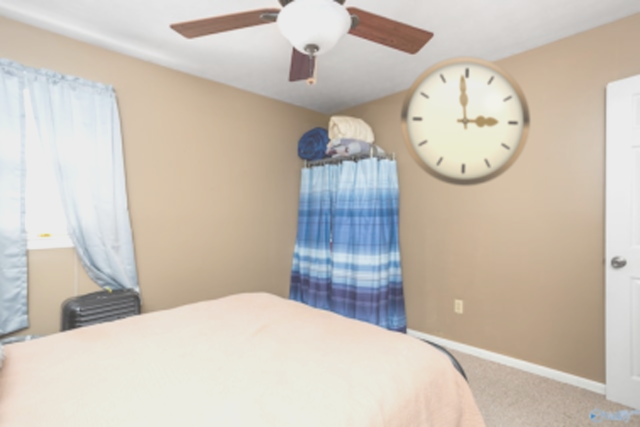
2:59
